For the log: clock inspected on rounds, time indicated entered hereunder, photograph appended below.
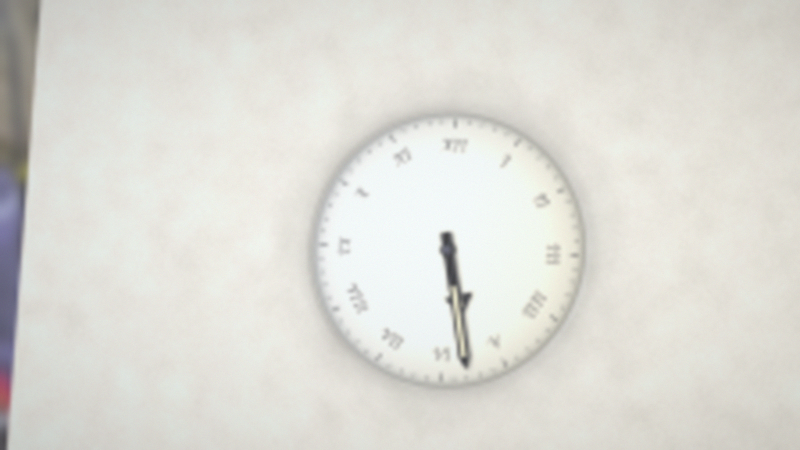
5:28
